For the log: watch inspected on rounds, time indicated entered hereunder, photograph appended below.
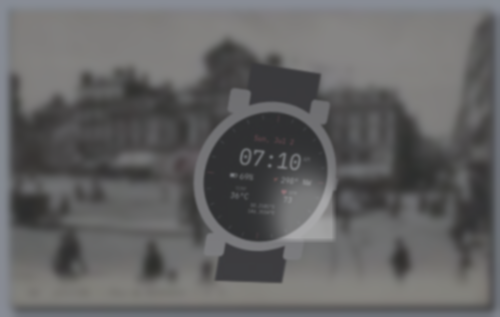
7:10
